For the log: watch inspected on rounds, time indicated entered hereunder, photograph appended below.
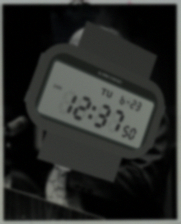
12:37:50
